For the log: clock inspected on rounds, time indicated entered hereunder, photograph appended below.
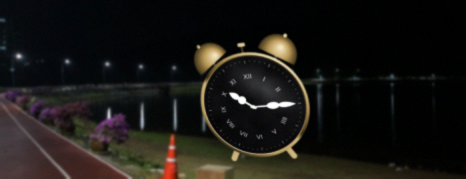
10:15
